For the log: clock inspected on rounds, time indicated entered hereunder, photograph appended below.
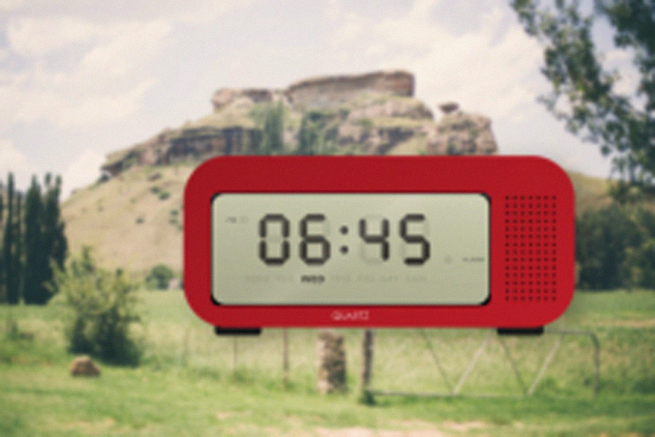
6:45
